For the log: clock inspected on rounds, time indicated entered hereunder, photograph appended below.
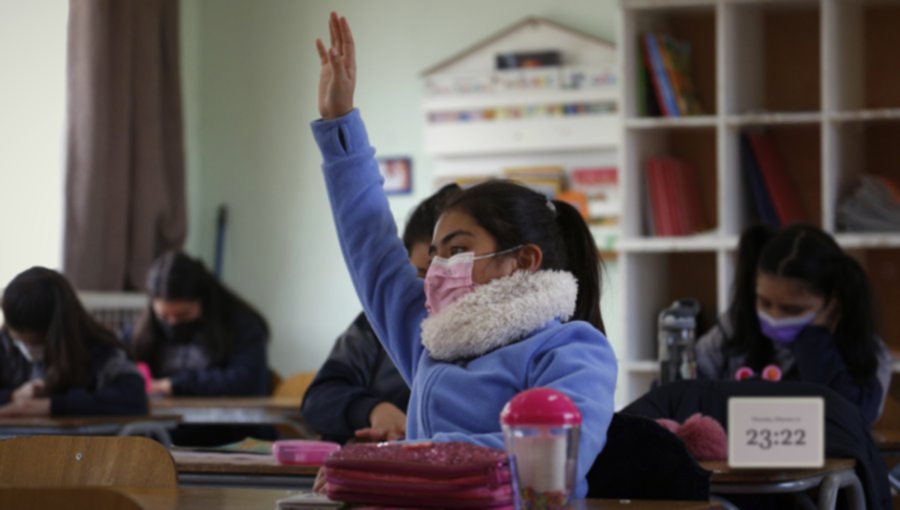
23:22
